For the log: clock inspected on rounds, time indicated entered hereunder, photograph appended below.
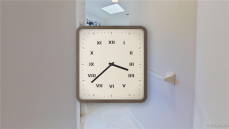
3:38
